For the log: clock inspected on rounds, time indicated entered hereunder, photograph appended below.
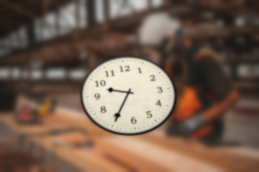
9:35
